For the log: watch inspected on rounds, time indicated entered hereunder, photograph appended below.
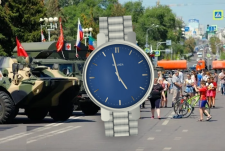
4:58
